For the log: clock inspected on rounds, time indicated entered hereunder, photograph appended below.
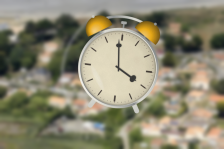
3:59
